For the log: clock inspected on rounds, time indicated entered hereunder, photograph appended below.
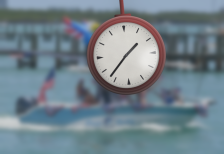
1:37
